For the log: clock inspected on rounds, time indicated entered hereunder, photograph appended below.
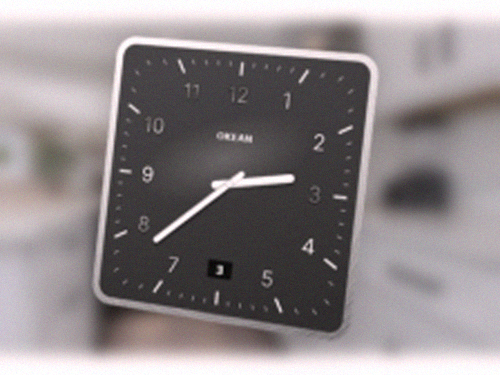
2:38
